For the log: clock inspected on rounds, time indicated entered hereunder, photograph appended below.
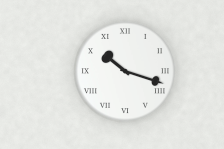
10:18
